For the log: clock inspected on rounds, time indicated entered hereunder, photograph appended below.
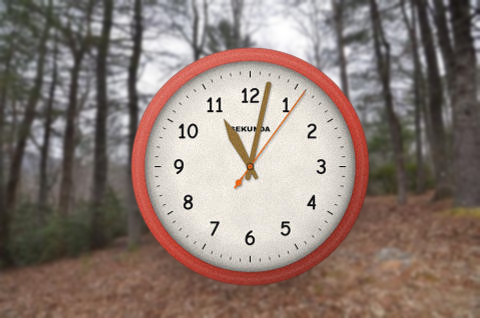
11:02:06
